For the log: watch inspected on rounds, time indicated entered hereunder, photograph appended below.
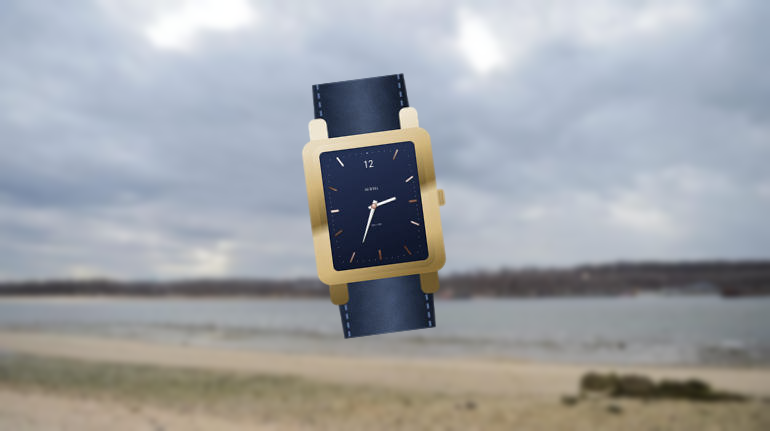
2:34
